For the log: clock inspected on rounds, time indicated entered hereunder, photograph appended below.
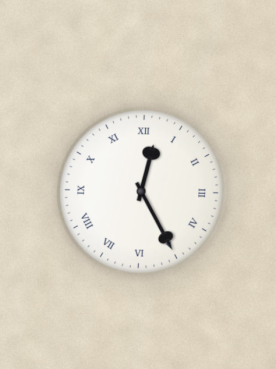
12:25
